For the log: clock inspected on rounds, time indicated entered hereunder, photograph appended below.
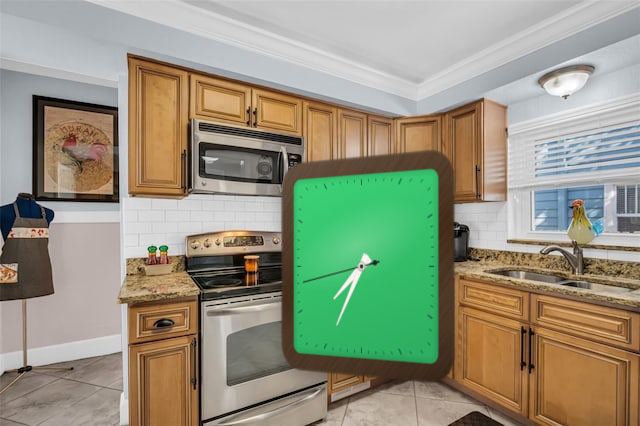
7:34:43
